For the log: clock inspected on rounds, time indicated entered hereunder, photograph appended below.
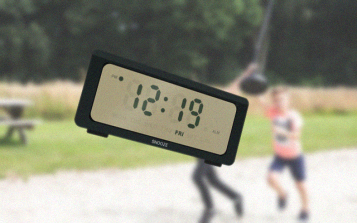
12:19
